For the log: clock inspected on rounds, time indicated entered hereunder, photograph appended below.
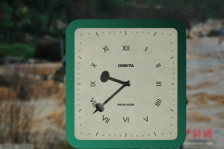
9:38
